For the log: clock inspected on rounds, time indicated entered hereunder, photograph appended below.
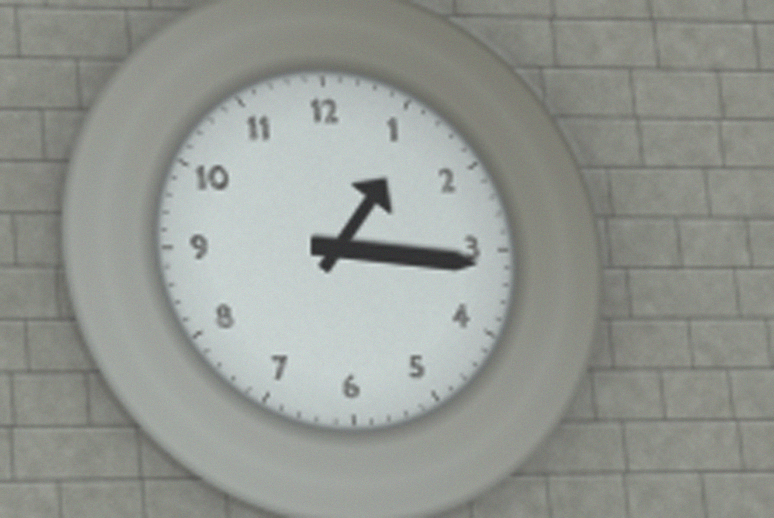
1:16
